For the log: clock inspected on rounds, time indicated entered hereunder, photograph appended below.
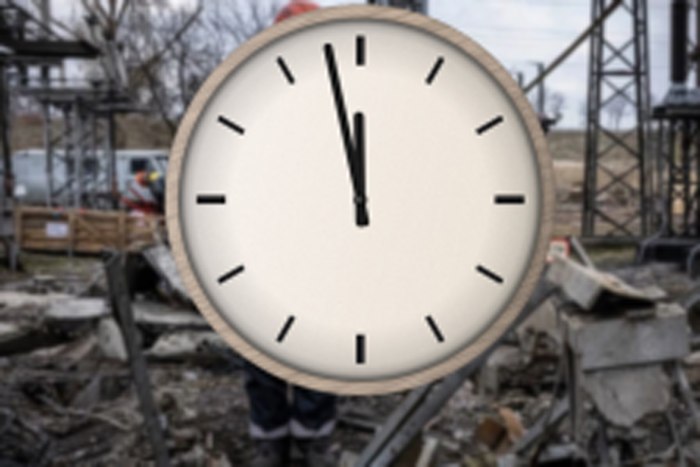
11:58
